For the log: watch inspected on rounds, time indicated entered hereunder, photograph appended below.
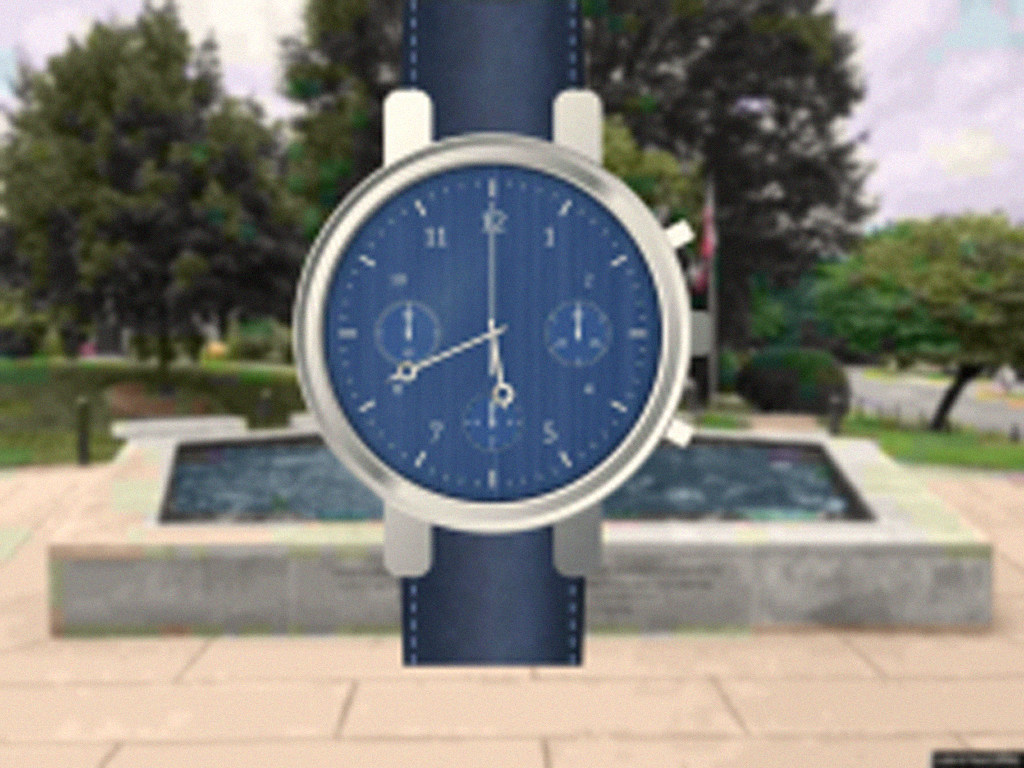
5:41
